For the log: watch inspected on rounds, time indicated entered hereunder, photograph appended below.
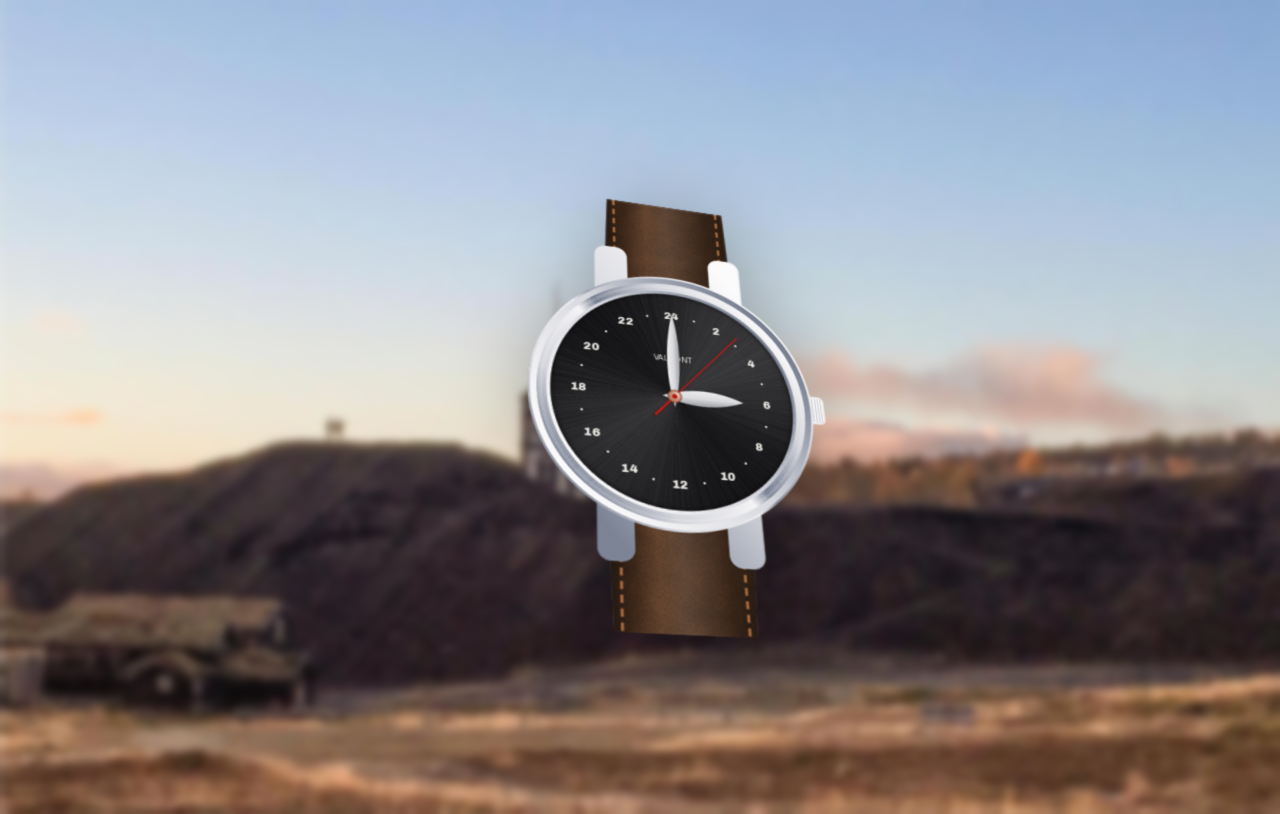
6:00:07
